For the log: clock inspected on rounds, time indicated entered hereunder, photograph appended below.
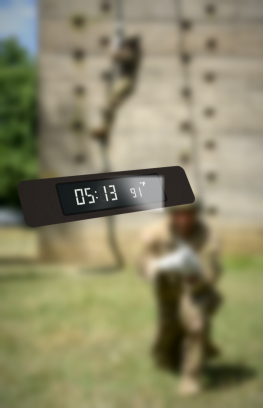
5:13
